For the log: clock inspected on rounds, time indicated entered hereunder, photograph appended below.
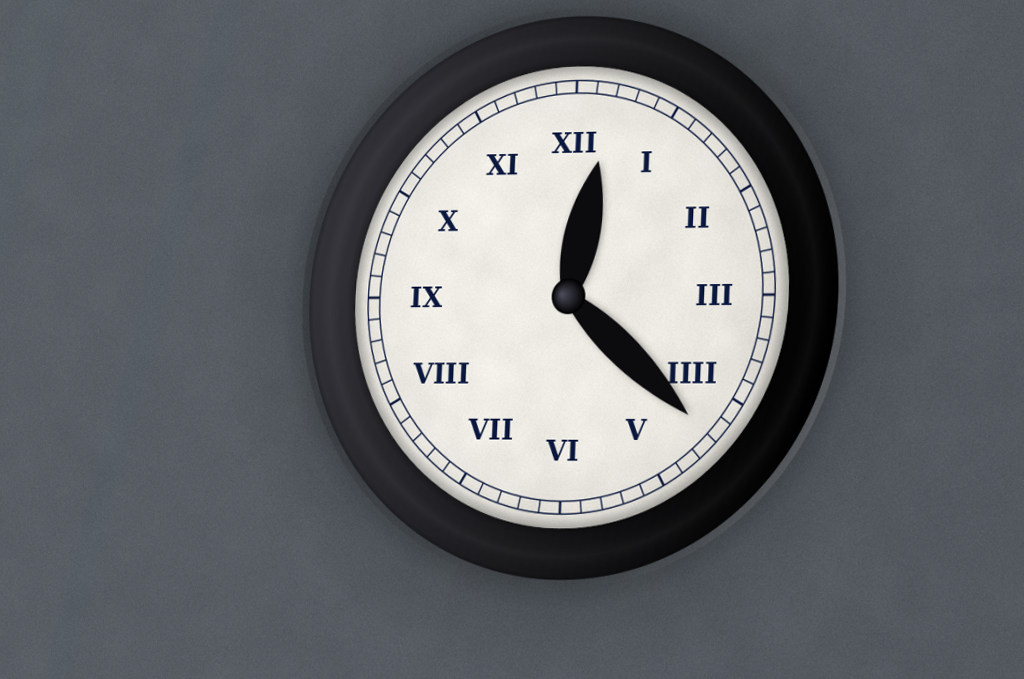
12:22
